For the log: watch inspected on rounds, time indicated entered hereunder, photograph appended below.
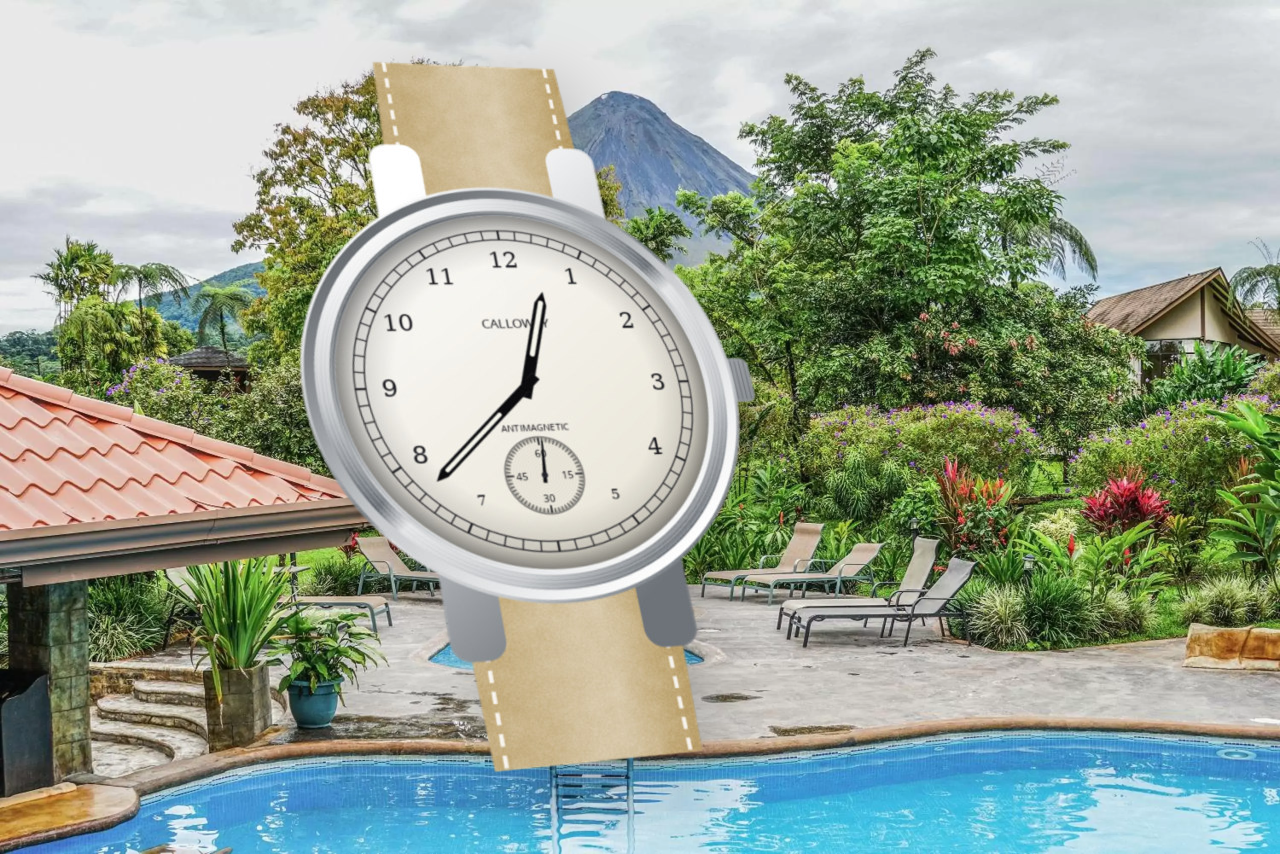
12:38:01
